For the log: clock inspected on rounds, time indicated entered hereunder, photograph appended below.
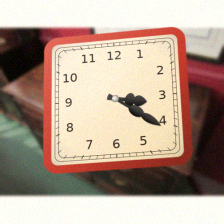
3:21
